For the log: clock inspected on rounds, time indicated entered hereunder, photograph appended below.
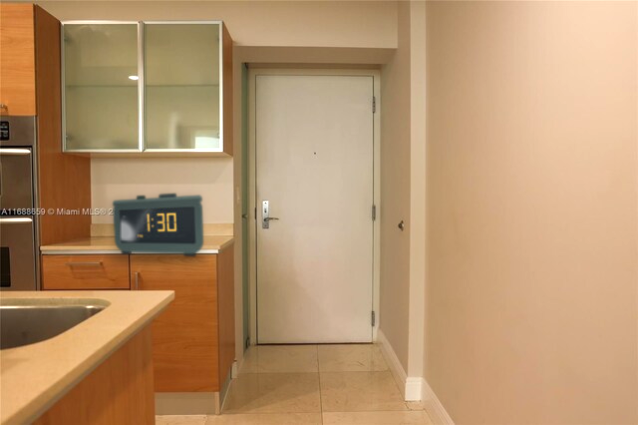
1:30
